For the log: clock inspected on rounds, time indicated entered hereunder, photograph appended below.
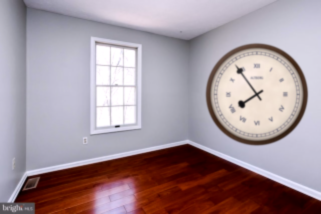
7:54
